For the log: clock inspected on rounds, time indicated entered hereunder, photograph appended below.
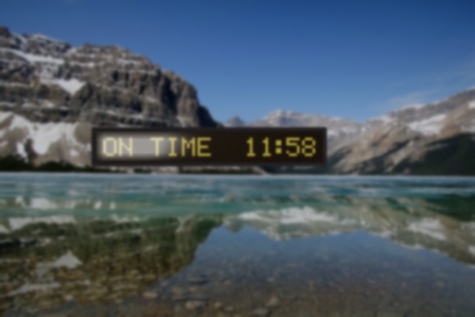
11:58
